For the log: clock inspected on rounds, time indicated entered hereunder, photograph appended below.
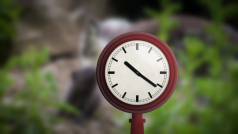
10:21
